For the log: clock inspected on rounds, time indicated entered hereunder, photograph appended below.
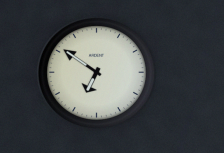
6:51
